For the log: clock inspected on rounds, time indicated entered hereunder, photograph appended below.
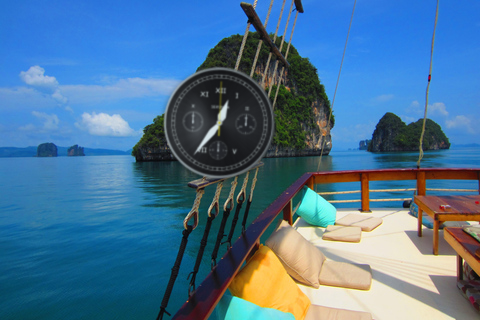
12:36
